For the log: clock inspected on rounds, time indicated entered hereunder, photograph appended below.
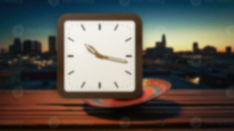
10:17
